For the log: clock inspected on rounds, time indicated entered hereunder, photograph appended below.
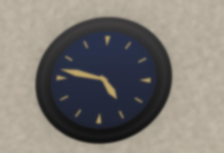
4:47
